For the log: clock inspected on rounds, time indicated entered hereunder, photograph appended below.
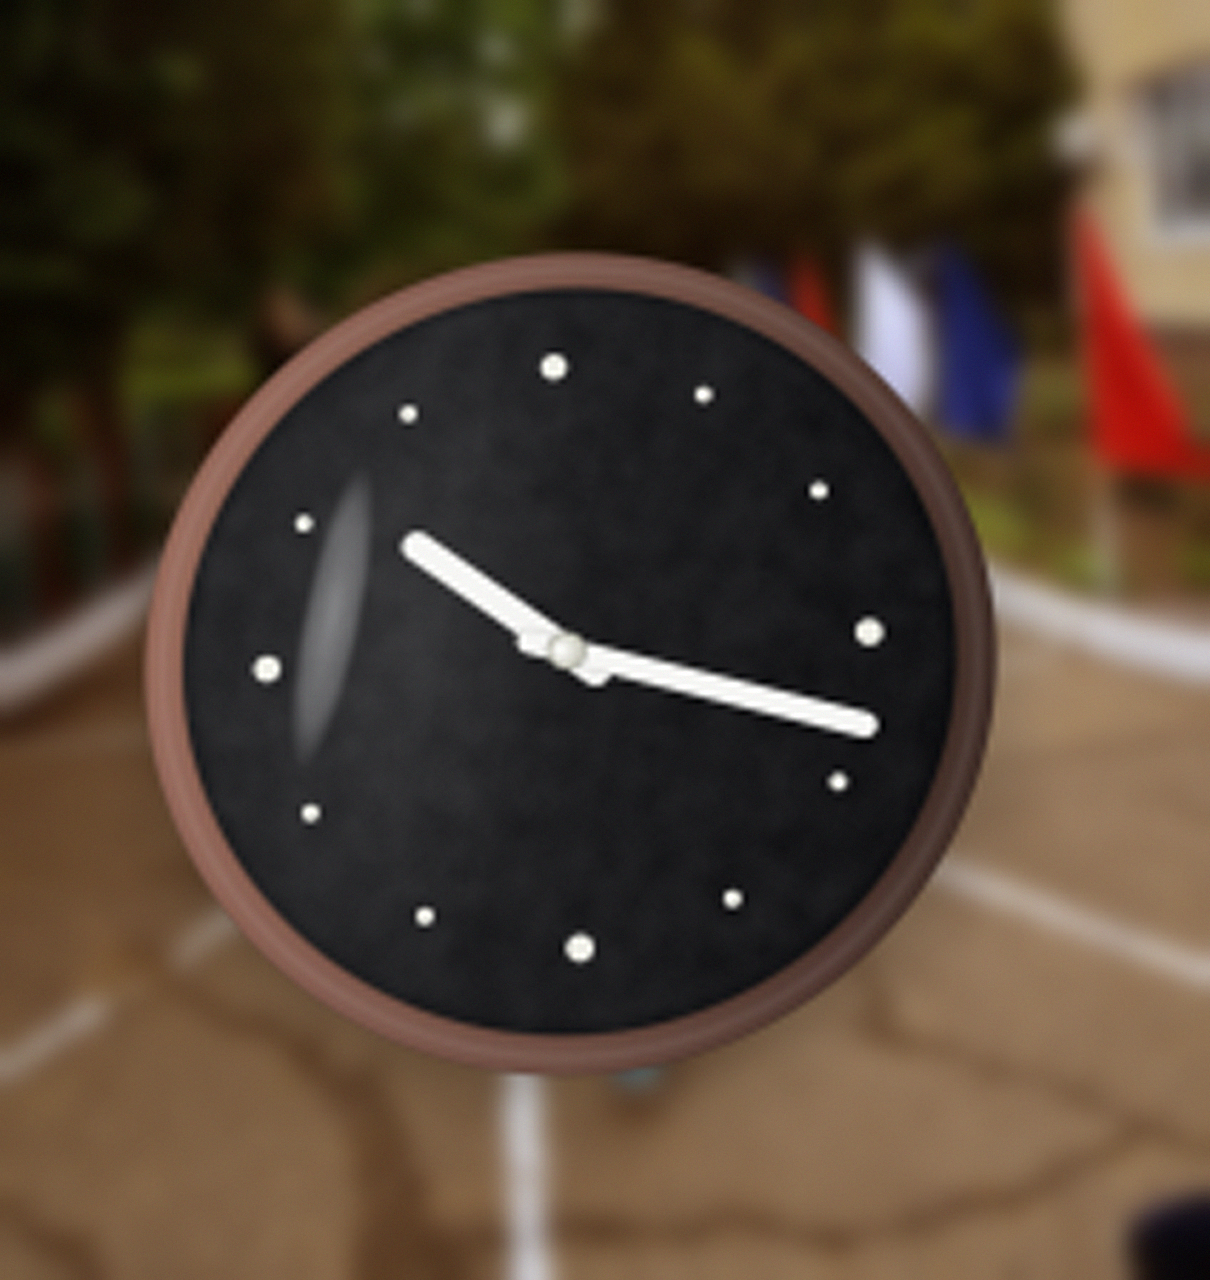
10:18
